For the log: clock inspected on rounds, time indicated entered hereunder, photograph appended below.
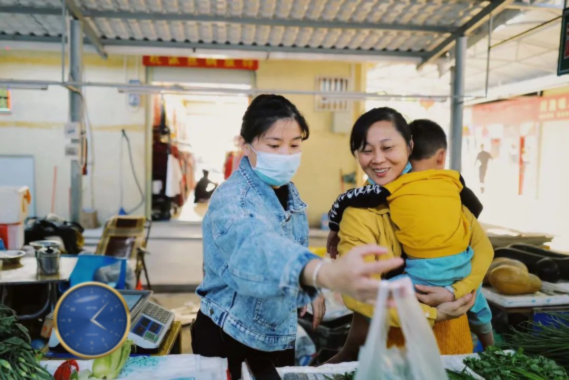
4:07
